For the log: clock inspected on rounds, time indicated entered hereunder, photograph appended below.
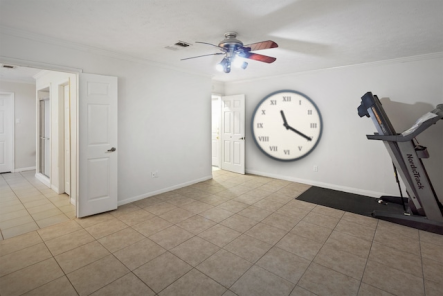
11:20
